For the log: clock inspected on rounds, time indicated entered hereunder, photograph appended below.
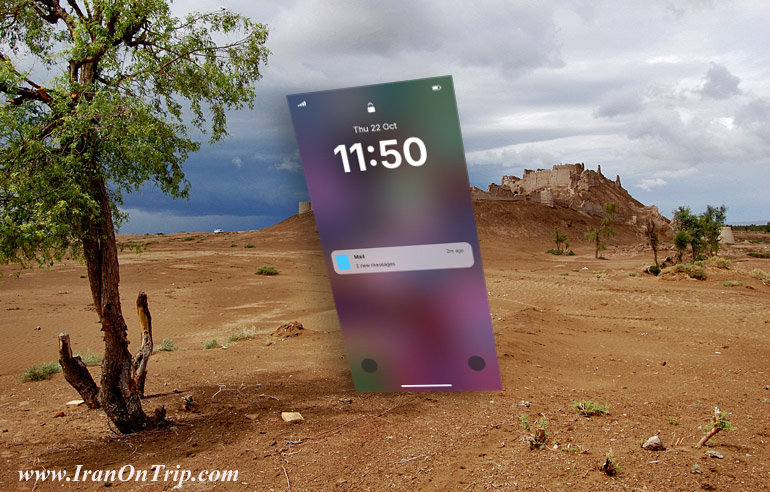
11:50
